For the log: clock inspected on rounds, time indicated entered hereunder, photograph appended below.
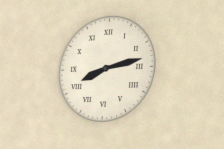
8:13
